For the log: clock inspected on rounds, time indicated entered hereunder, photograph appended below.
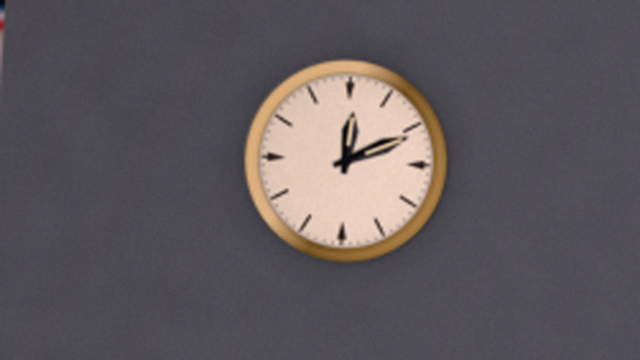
12:11
